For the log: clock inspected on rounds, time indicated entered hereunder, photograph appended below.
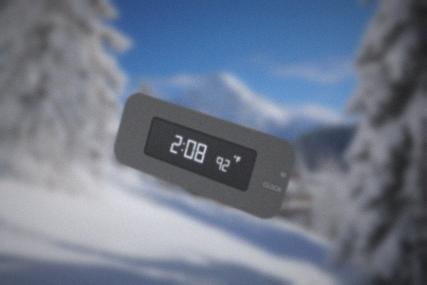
2:08
